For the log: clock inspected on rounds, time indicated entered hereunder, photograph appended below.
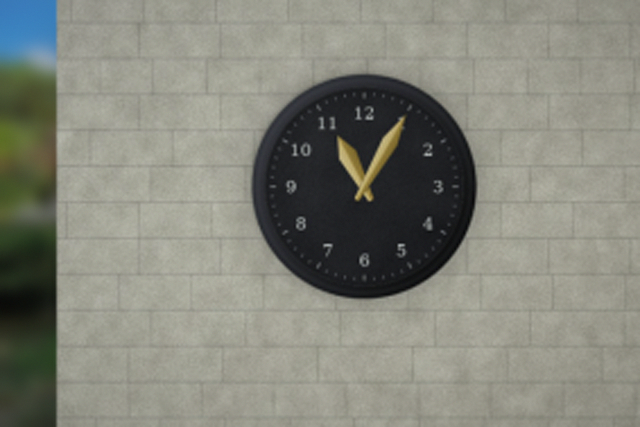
11:05
